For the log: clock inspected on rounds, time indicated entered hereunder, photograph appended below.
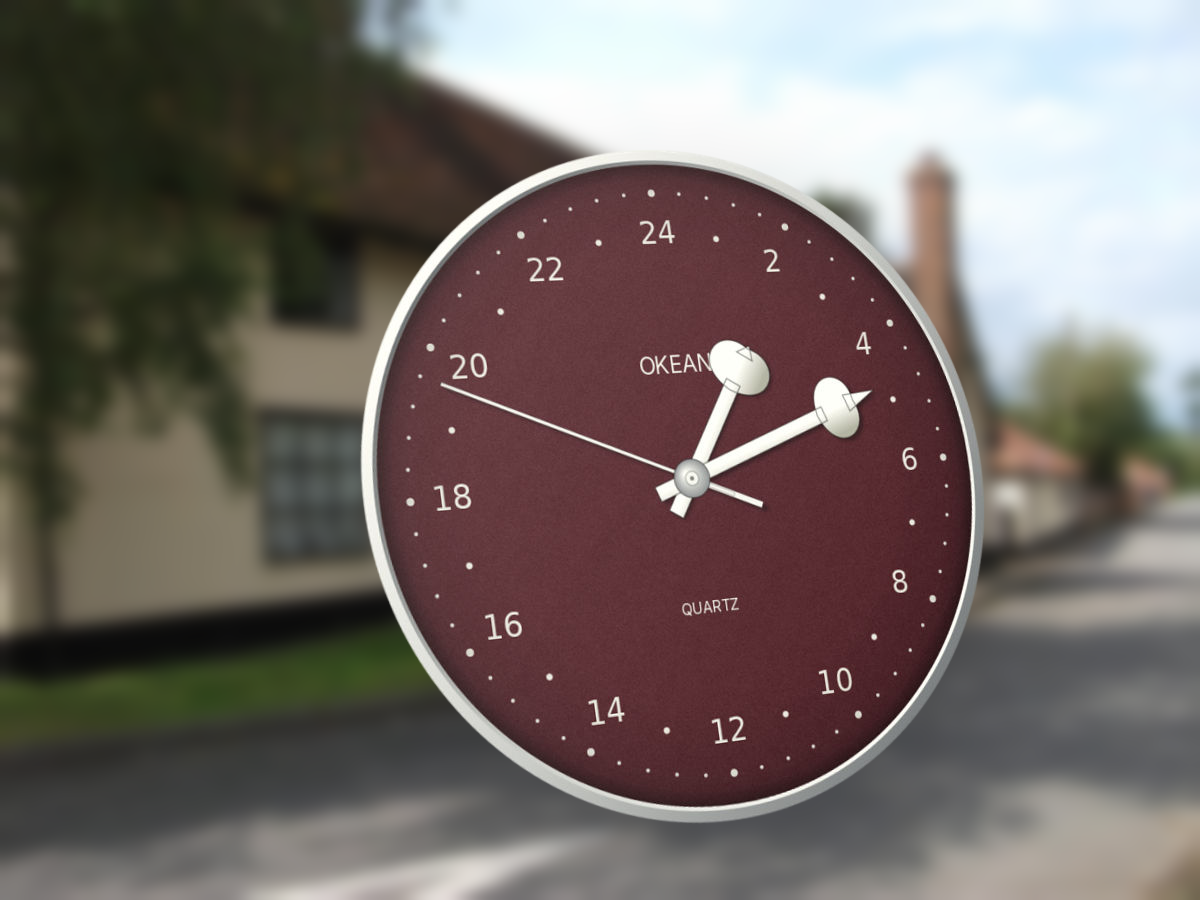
2:11:49
